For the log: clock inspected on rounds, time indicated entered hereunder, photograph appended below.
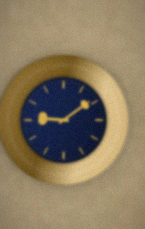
9:09
